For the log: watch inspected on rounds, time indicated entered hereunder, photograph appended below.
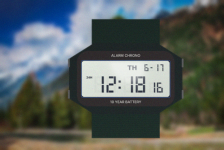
12:18:16
